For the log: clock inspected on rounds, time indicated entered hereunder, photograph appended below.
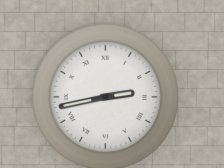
2:43
